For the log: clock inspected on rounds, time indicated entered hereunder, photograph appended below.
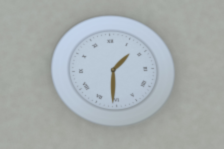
1:31
